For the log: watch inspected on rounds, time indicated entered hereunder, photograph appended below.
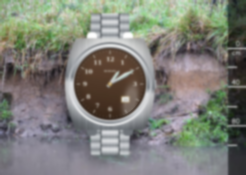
1:10
